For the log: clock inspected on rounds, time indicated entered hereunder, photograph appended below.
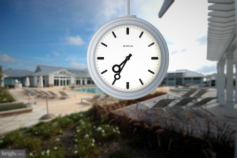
7:35
